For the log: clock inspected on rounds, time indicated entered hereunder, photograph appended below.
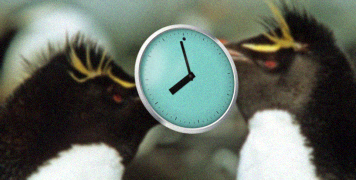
7:59
